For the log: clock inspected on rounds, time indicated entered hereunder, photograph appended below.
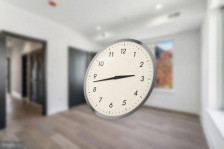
2:43
